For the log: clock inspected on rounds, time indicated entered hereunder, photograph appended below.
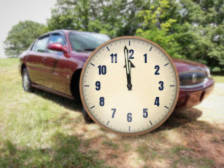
11:59
